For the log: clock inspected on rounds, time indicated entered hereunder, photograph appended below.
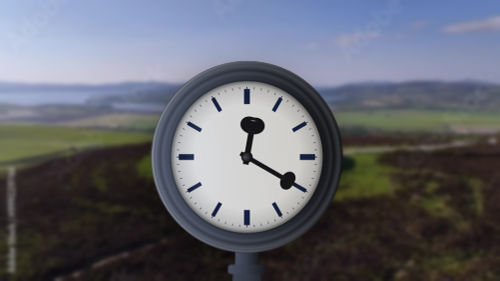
12:20
